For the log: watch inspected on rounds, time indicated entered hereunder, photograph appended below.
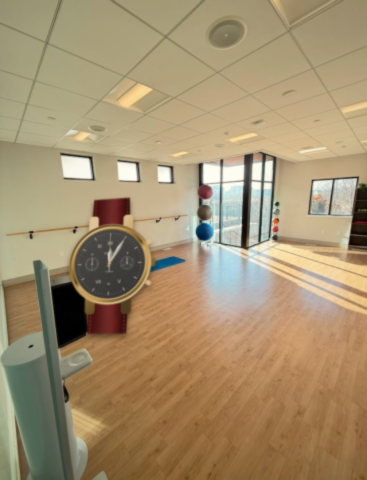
12:05
